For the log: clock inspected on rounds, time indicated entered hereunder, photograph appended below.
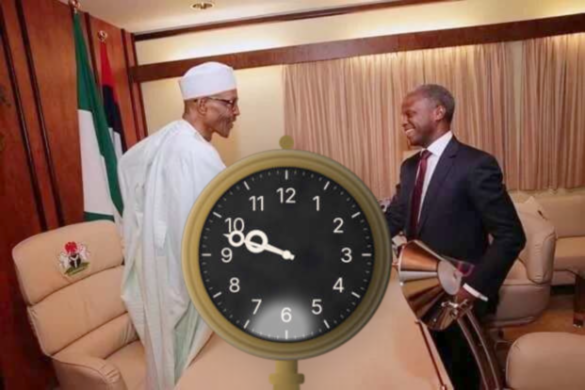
9:48
